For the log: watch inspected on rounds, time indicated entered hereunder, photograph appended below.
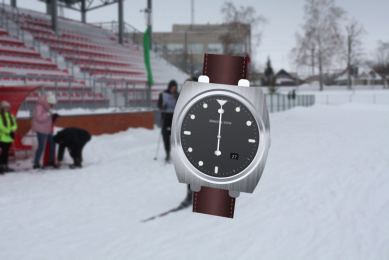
6:00
